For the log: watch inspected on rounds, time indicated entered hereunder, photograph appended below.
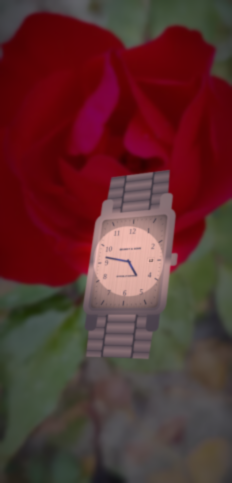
4:47
